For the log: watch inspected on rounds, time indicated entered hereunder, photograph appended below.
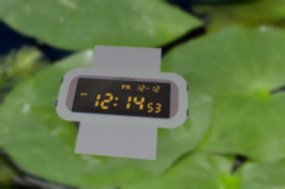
12:14:53
